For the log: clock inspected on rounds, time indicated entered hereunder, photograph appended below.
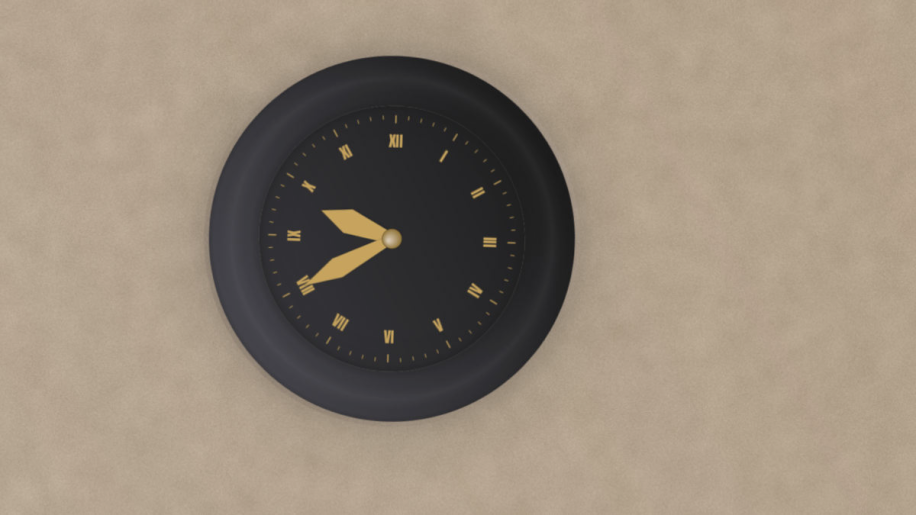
9:40
